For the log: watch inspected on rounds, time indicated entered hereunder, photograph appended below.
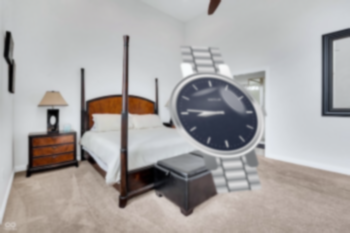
8:46
